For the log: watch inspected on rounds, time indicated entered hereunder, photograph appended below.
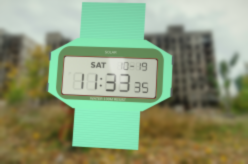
11:33:35
